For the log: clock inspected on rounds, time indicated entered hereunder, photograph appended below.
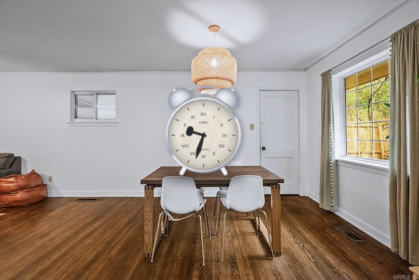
9:33
